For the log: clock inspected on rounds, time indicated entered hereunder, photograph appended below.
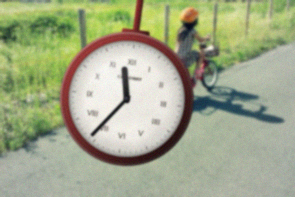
11:36
